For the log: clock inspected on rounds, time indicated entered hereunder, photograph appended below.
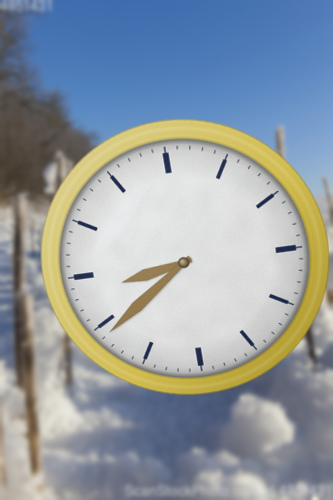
8:39
